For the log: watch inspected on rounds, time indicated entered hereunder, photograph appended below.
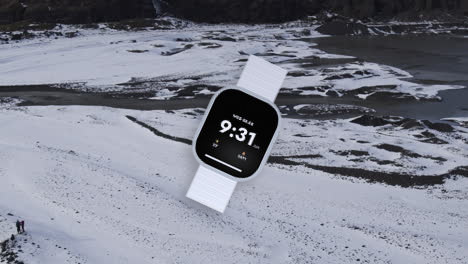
9:31
